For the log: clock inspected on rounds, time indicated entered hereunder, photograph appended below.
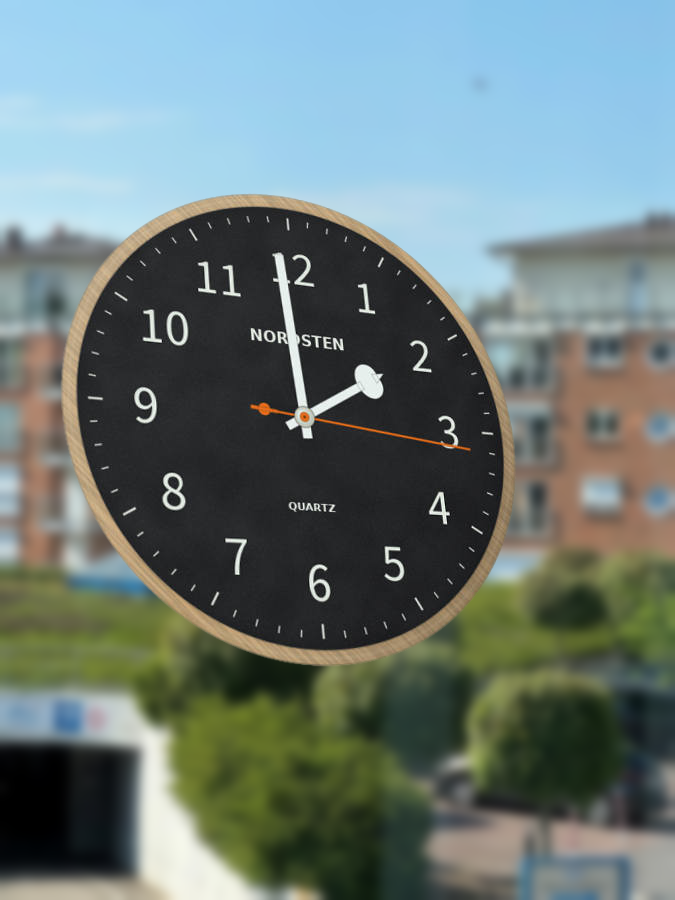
1:59:16
